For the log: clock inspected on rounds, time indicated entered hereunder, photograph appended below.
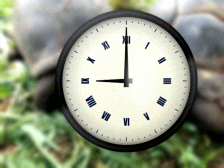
9:00
